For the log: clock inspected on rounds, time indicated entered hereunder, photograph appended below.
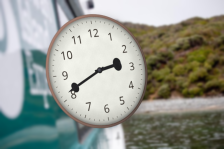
2:41
